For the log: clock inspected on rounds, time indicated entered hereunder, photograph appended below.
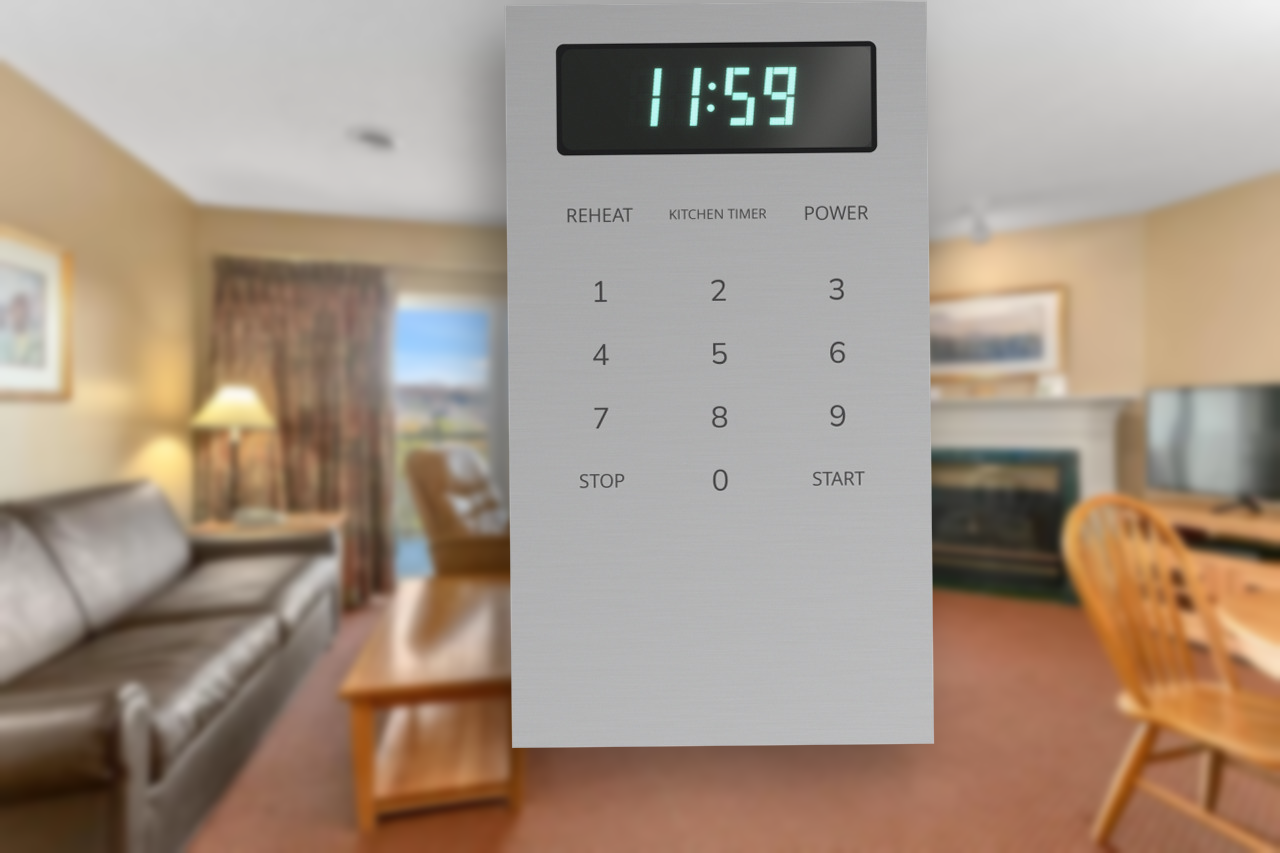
11:59
